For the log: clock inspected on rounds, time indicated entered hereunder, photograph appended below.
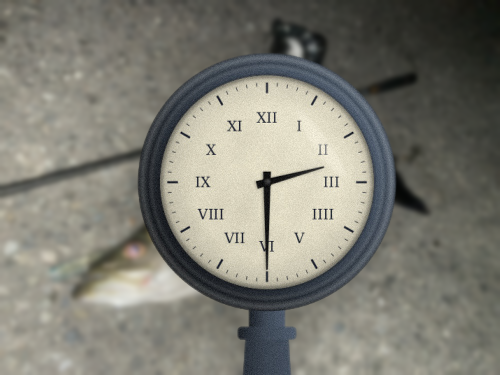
2:30
